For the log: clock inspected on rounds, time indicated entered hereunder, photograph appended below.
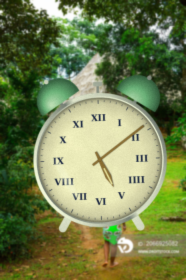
5:09
